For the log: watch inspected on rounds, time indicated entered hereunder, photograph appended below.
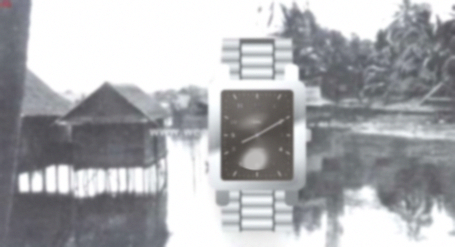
8:10
